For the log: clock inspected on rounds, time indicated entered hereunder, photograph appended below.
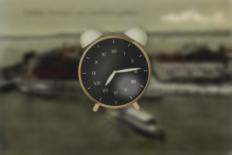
7:14
